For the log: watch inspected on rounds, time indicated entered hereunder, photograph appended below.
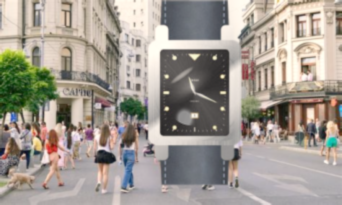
11:19
